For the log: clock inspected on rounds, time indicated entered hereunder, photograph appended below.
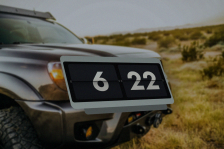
6:22
